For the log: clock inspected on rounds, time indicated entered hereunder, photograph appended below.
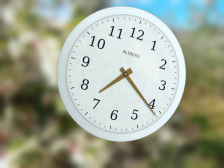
7:21
